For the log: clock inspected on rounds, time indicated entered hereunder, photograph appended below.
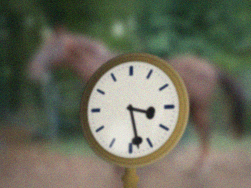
3:28
